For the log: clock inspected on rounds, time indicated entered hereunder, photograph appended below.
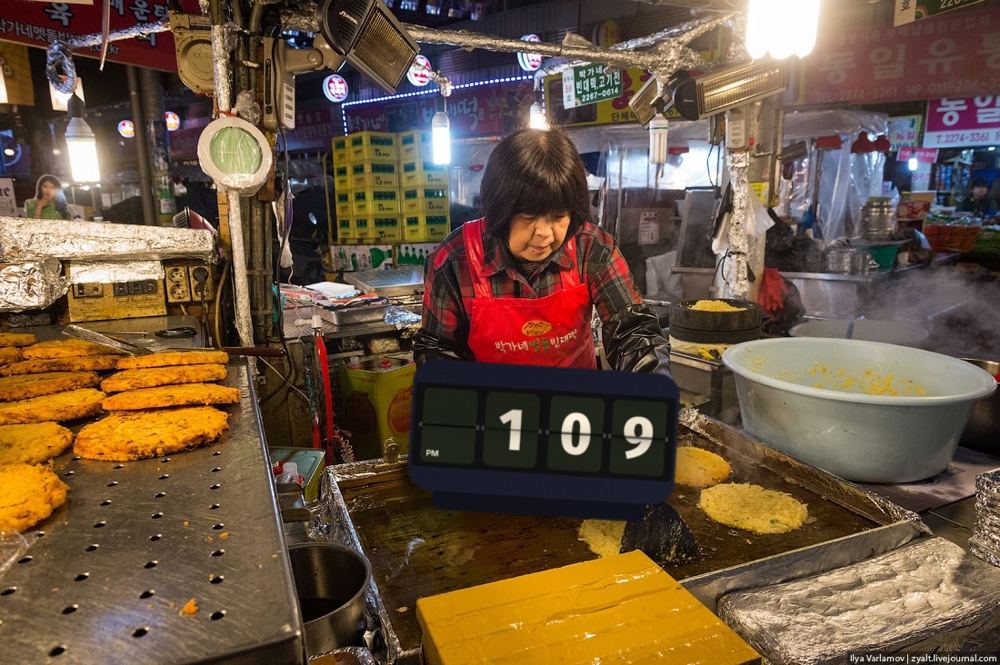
1:09
